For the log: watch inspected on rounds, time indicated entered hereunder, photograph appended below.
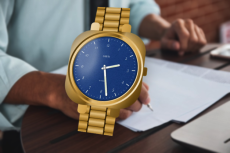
2:28
